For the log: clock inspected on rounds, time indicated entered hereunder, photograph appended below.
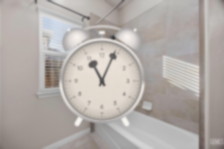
11:04
